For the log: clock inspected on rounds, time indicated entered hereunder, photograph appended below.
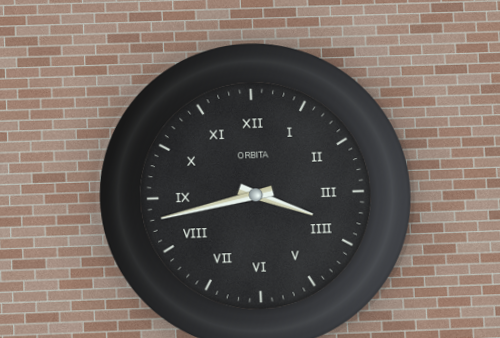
3:43
